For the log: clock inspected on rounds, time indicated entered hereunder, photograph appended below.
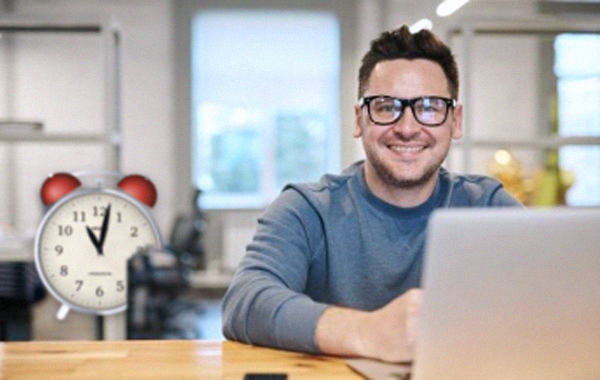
11:02
